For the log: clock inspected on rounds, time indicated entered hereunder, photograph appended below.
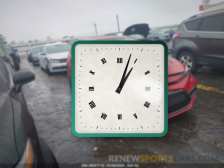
1:03
